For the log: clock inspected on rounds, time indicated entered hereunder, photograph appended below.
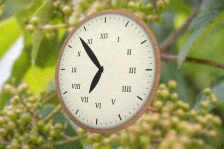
6:53
